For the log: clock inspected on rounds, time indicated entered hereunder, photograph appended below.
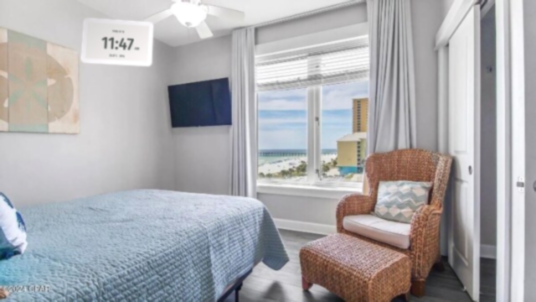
11:47
